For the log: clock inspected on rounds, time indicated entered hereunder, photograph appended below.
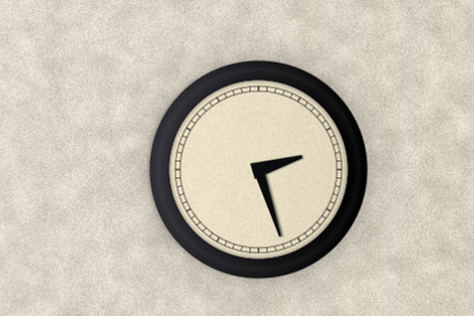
2:27
